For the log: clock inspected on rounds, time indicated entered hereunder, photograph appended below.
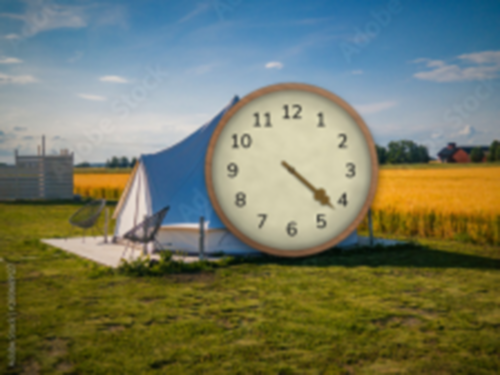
4:22
